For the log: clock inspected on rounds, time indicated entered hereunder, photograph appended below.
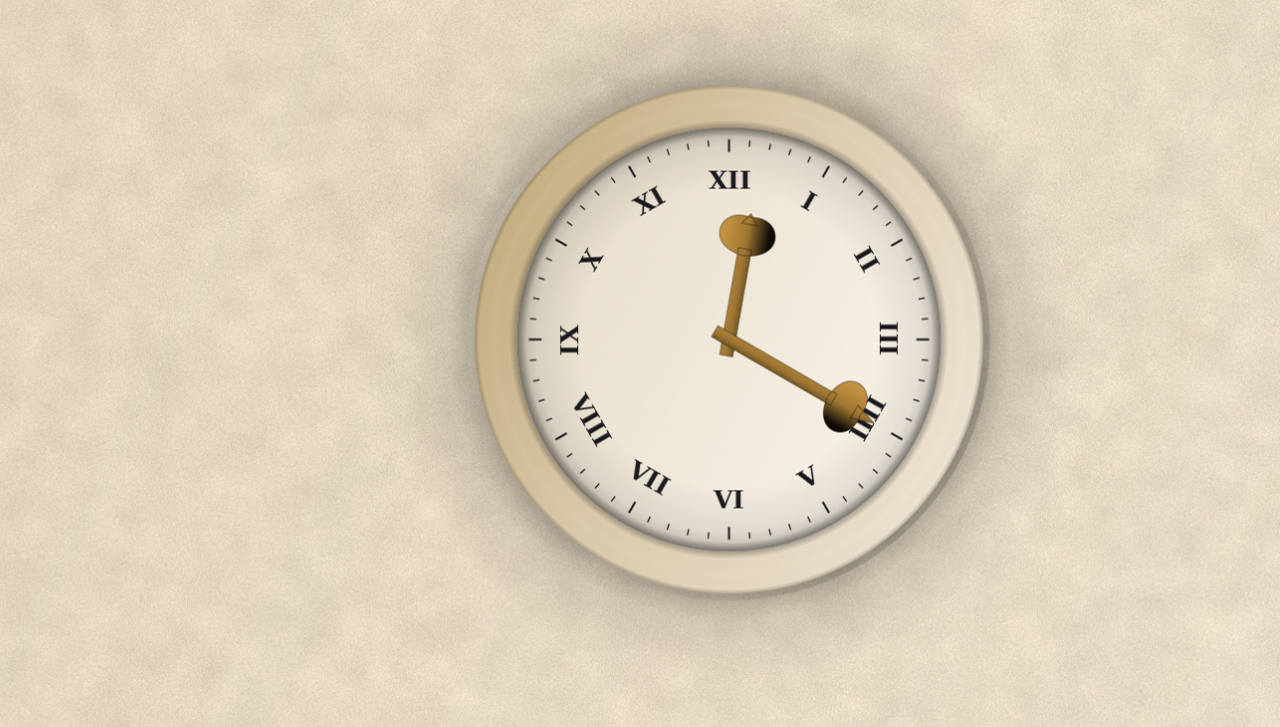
12:20
